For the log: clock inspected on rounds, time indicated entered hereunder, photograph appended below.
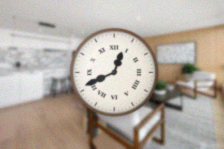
12:41
